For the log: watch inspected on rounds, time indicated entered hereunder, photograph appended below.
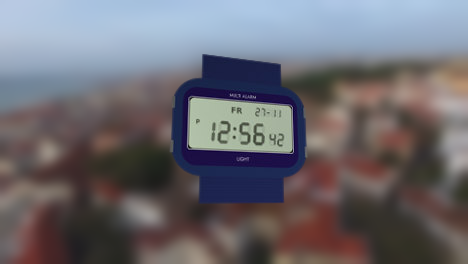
12:56:42
